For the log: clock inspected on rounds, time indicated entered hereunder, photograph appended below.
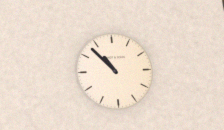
10:53
